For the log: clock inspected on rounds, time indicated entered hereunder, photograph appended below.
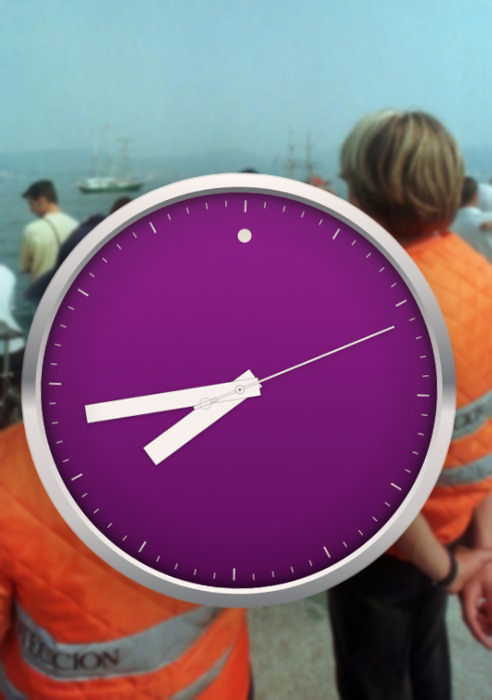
7:43:11
